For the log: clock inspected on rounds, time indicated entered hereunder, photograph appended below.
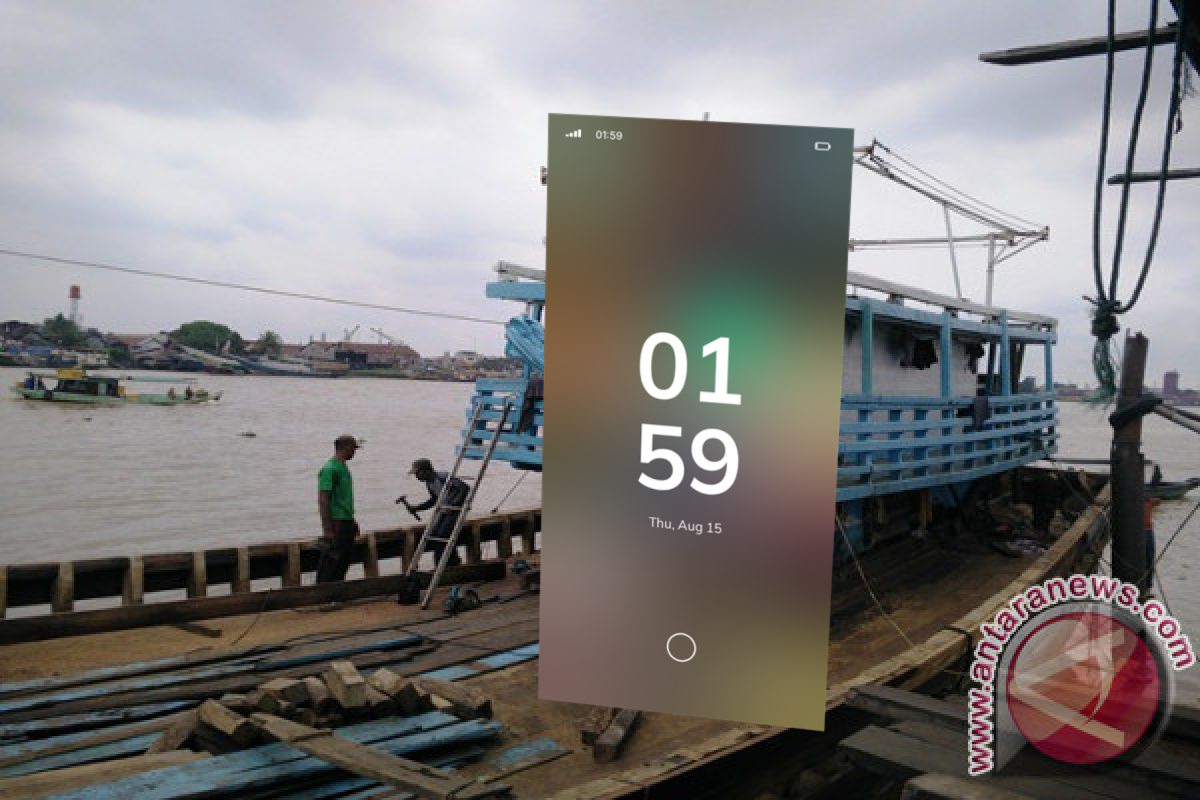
1:59
